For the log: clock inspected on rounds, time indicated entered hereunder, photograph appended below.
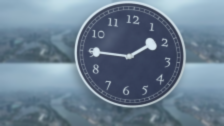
1:45
